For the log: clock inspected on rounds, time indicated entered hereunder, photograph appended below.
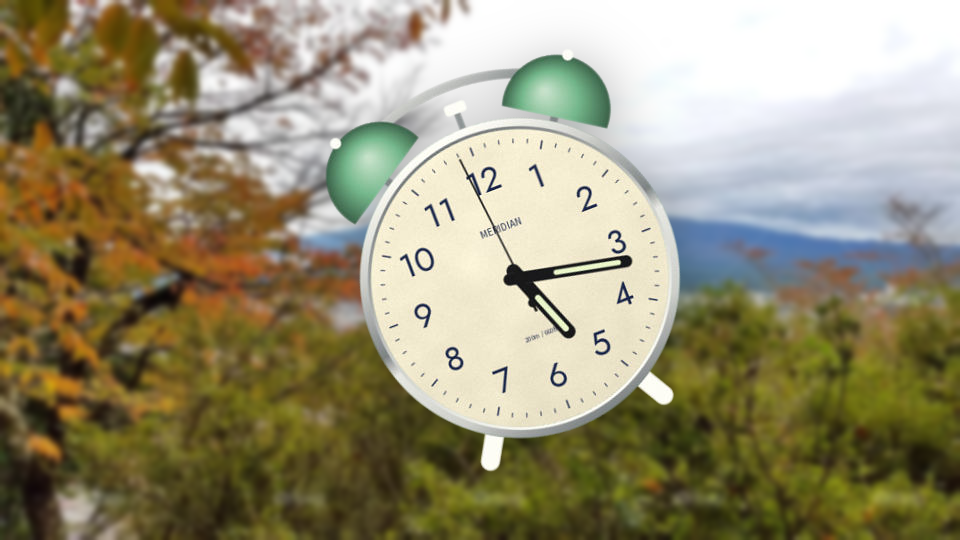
5:16:59
